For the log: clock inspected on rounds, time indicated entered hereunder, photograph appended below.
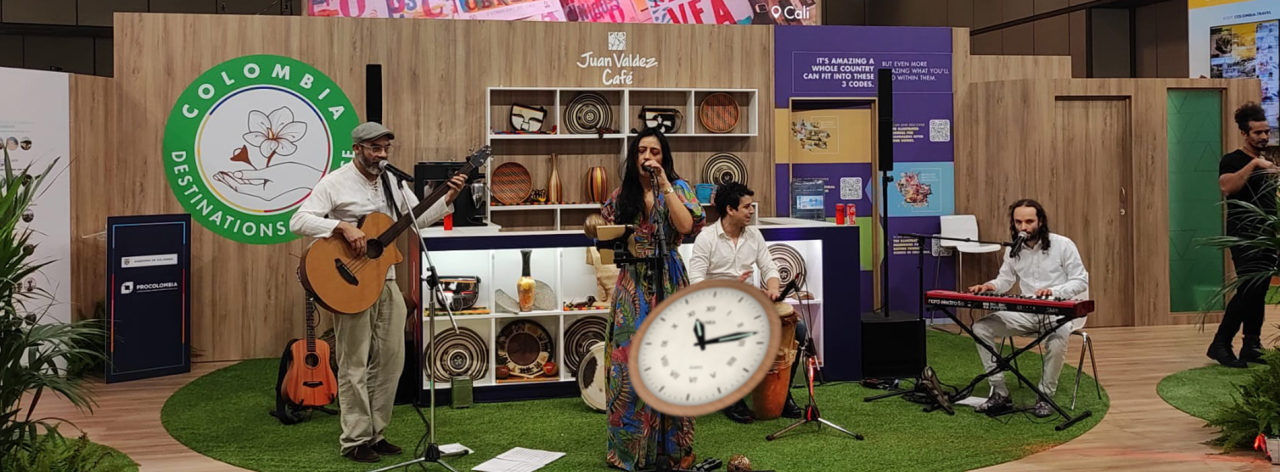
11:13
